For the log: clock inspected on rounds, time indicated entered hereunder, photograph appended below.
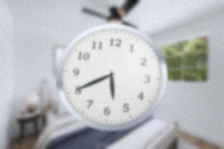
5:40
